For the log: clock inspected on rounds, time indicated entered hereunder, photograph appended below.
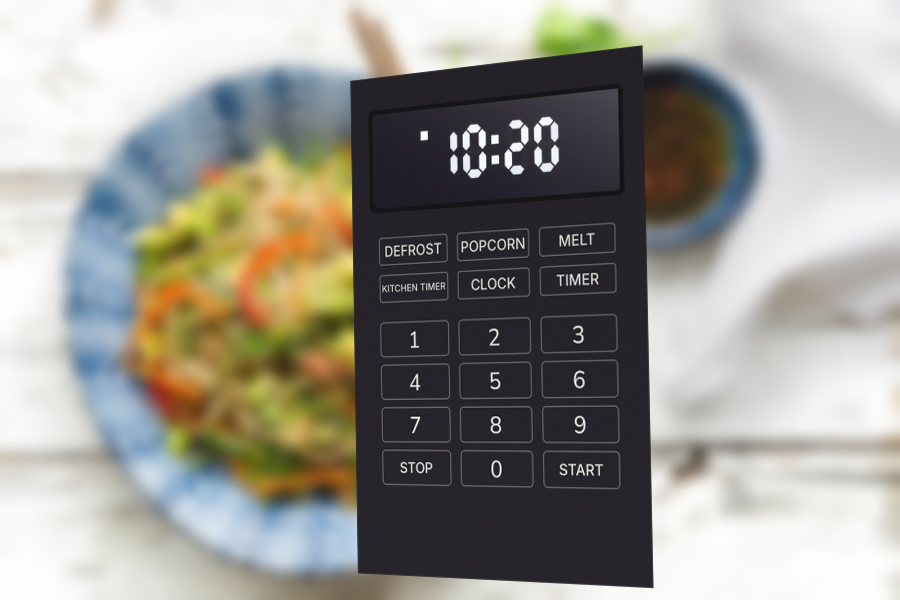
10:20
